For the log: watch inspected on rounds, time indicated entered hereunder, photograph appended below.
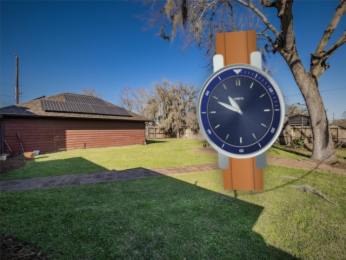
10:49
